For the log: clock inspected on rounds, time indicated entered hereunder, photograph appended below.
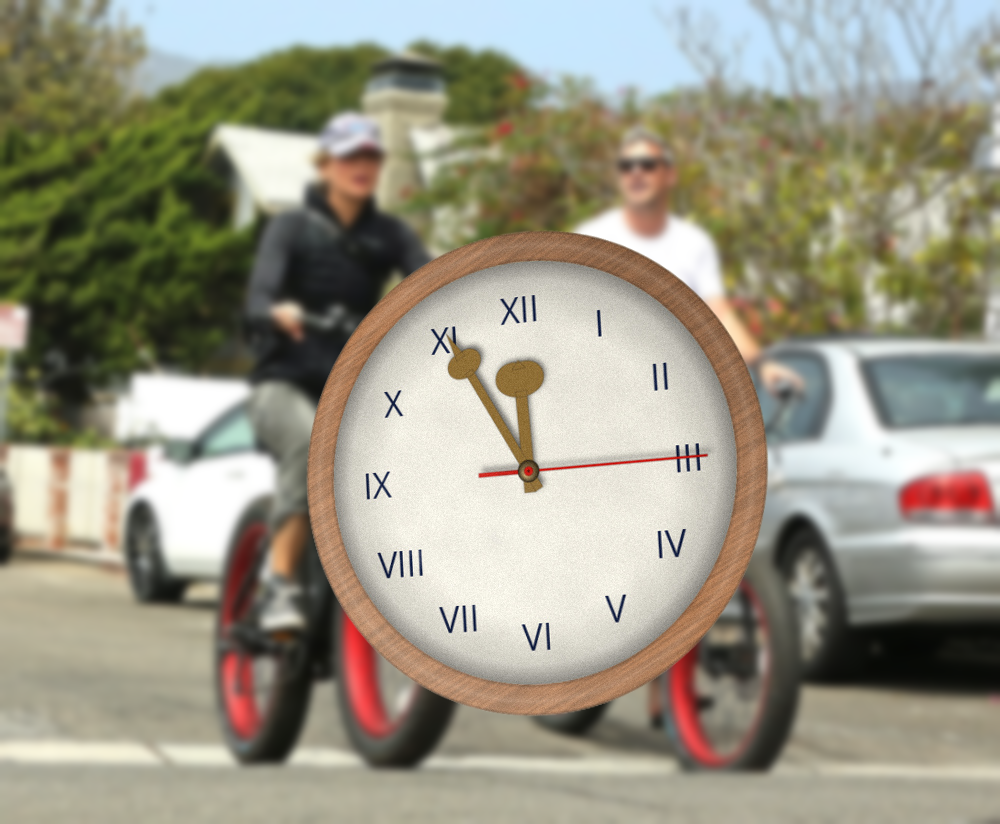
11:55:15
